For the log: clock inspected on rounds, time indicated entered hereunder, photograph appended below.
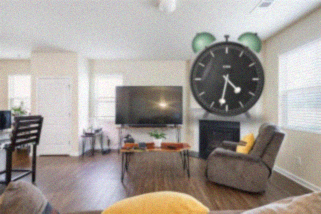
4:32
